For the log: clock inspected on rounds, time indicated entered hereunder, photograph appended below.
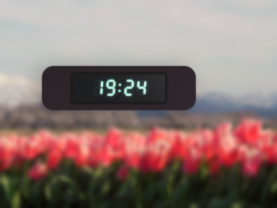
19:24
